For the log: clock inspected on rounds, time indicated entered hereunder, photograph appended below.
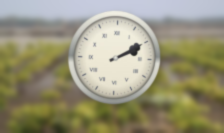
2:10
